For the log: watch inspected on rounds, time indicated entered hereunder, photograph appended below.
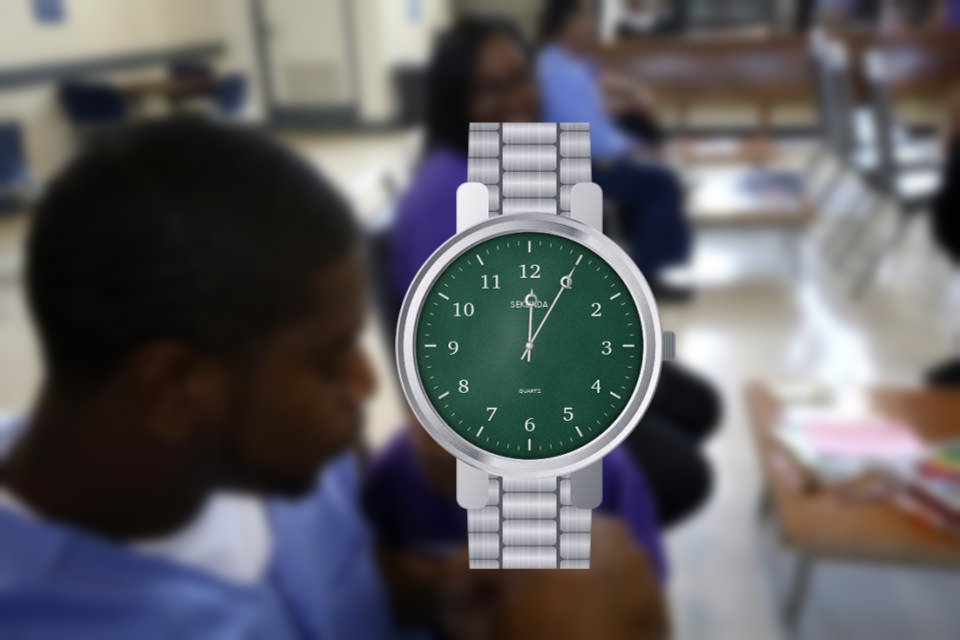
12:05
